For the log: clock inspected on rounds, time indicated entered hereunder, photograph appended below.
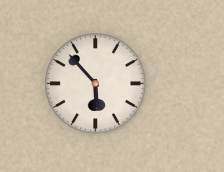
5:53
